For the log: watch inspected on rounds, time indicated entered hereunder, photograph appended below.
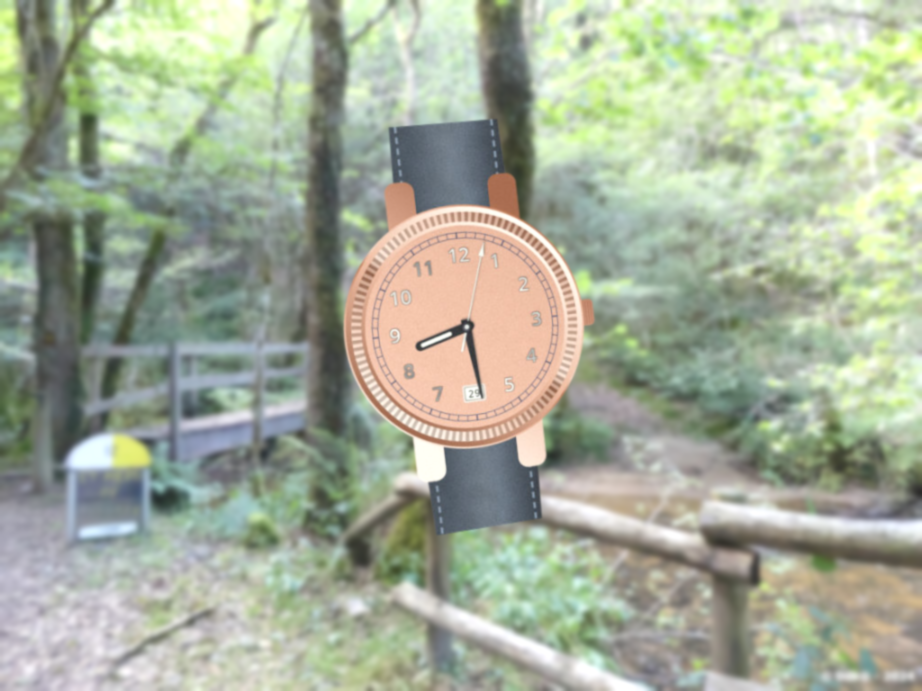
8:29:03
